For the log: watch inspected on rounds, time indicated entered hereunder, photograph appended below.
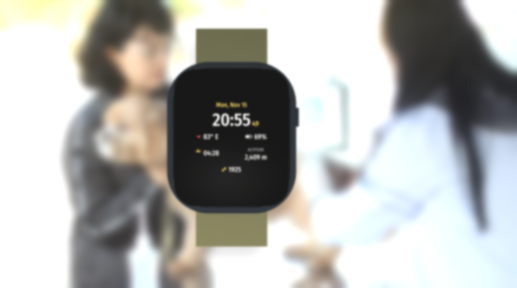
20:55
